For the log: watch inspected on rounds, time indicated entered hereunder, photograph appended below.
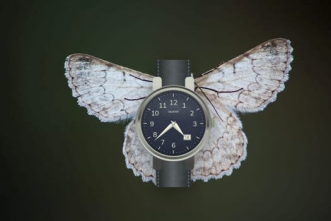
4:38
